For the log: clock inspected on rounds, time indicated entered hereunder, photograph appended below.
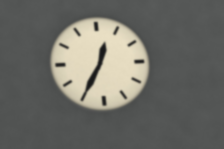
12:35
